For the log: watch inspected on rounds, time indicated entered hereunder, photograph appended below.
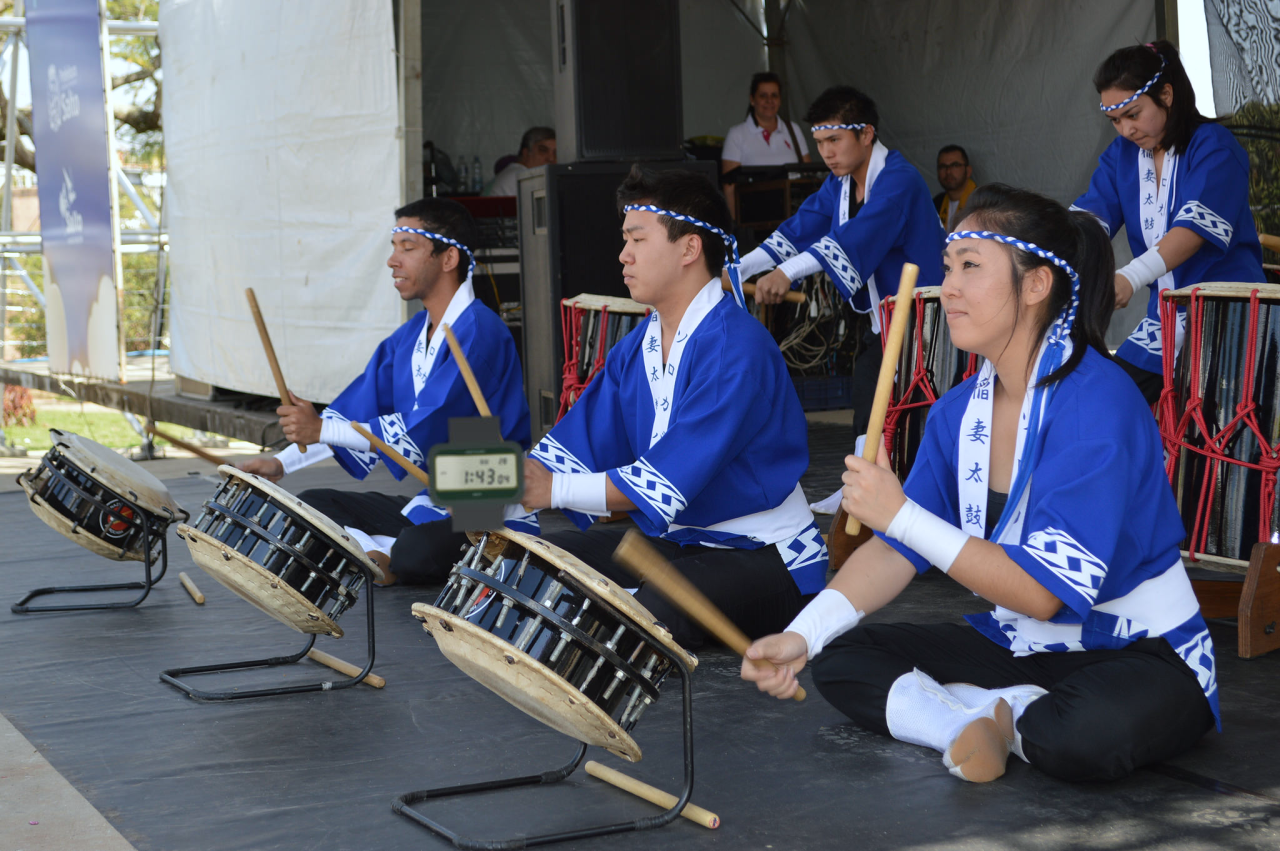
1:43
